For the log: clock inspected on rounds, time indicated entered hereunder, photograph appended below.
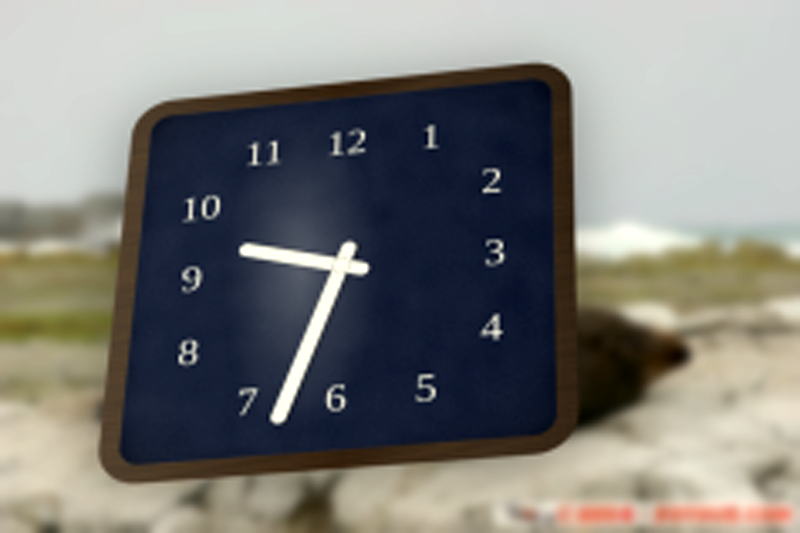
9:33
